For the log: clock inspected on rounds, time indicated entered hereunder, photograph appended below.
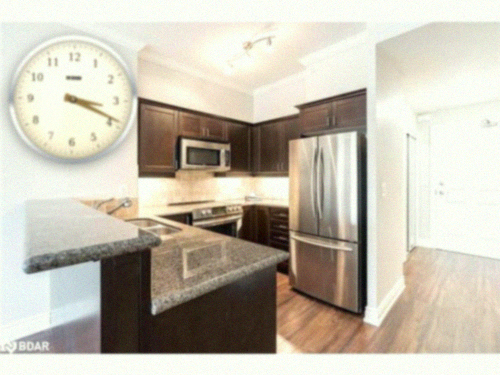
3:19
